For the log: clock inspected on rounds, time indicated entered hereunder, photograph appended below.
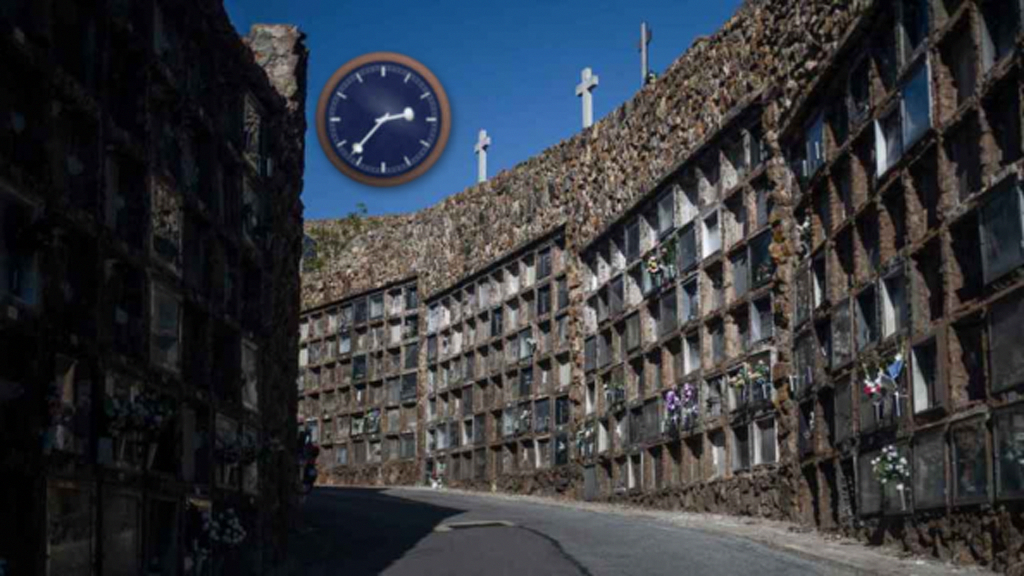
2:37
